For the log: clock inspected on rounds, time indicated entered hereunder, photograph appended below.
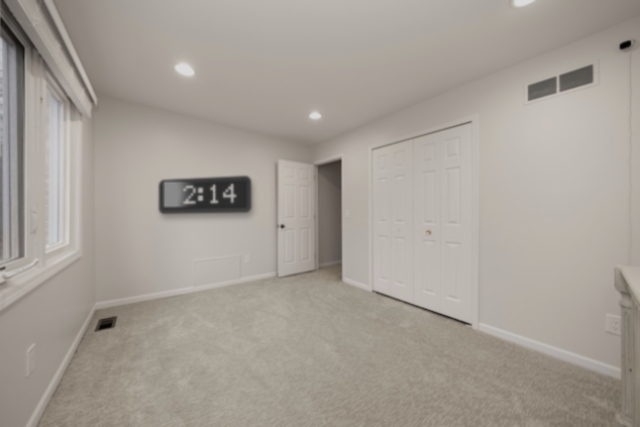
2:14
